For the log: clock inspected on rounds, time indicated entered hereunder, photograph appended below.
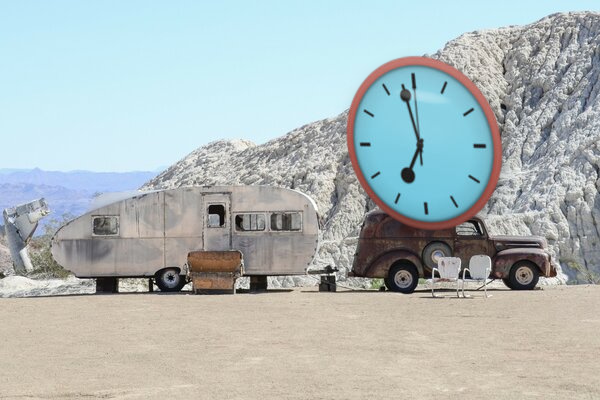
6:58:00
